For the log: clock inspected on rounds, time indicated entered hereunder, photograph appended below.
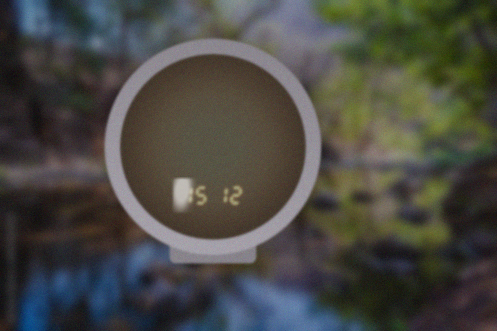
15:12
